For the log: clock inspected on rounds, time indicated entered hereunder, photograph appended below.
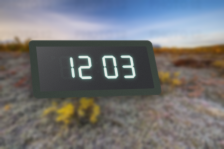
12:03
